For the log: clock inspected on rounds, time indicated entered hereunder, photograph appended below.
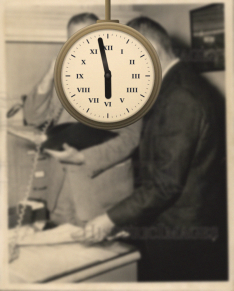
5:58
